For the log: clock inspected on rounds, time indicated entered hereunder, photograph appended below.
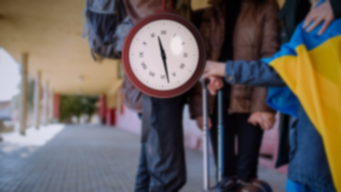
11:28
